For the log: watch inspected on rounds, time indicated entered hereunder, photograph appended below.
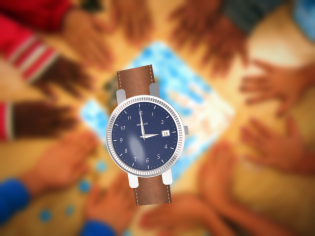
3:00
